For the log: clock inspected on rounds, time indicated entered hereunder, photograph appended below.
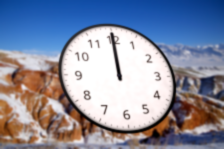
12:00
